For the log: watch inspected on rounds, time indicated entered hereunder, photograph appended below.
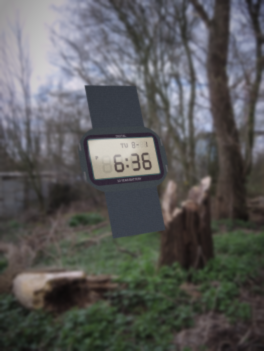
6:36
